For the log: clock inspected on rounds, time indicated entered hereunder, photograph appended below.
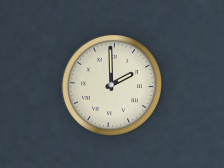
1:59
